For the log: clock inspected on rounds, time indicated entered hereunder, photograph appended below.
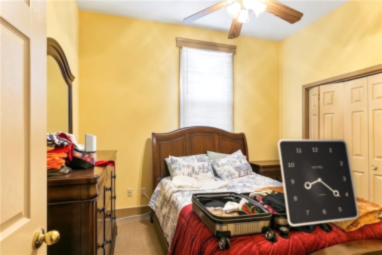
8:22
